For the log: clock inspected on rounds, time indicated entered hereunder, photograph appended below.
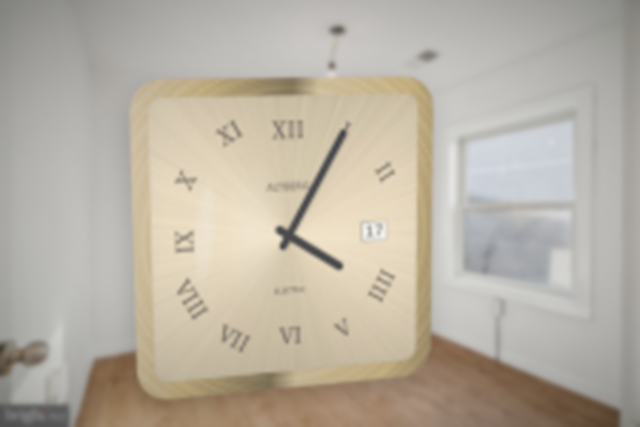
4:05
